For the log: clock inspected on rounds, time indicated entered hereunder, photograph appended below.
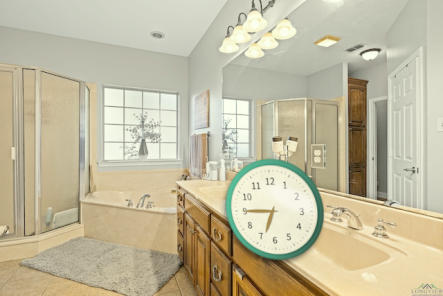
6:45
